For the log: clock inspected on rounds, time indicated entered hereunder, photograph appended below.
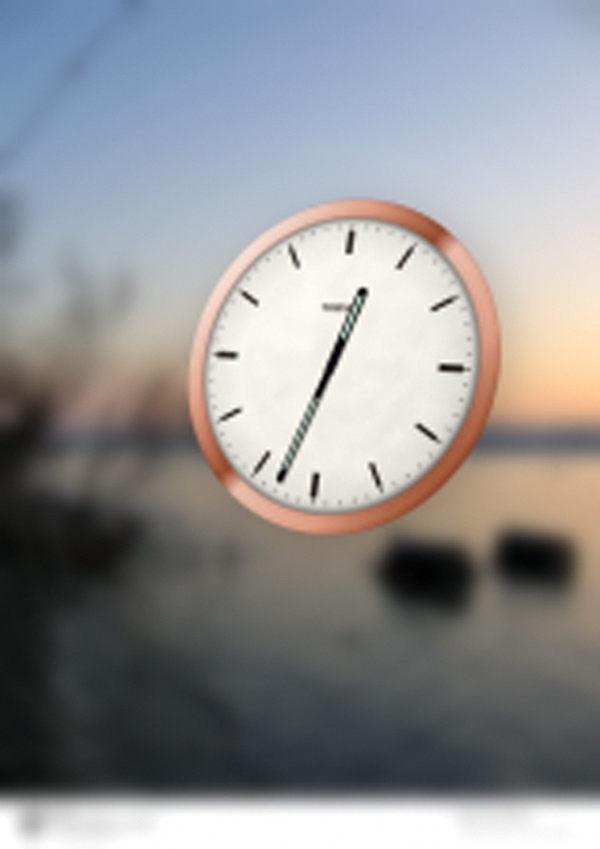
12:33
